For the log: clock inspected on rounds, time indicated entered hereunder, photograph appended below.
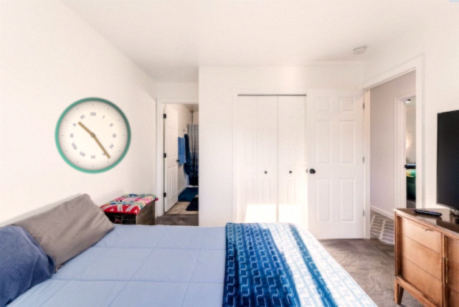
10:24
